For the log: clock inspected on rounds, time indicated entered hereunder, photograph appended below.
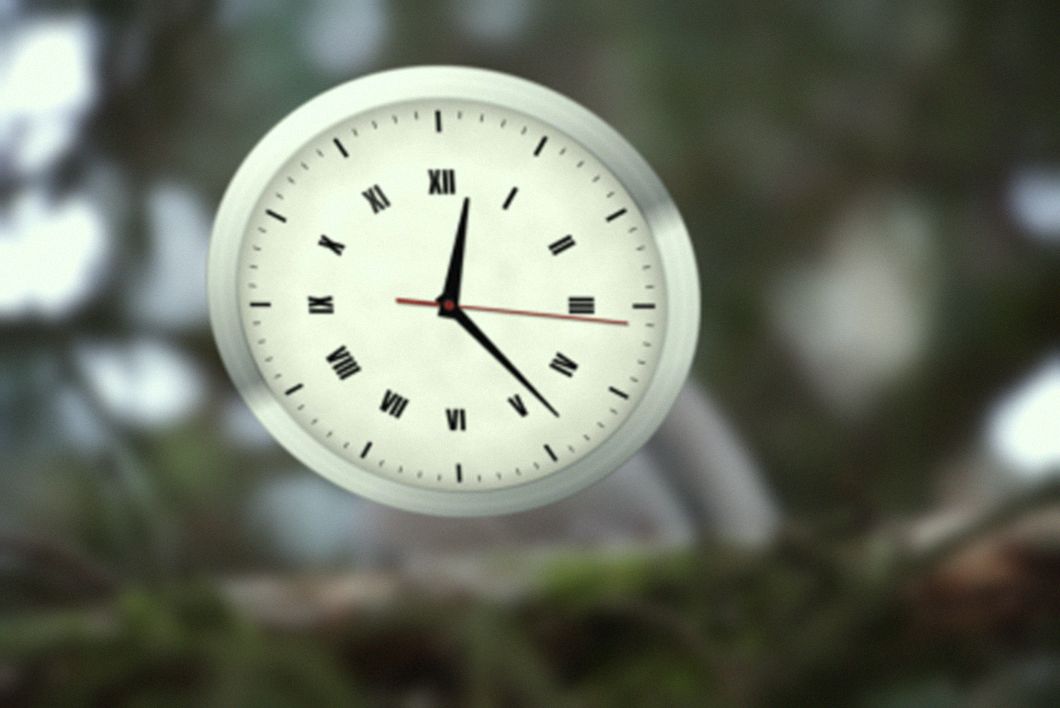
12:23:16
